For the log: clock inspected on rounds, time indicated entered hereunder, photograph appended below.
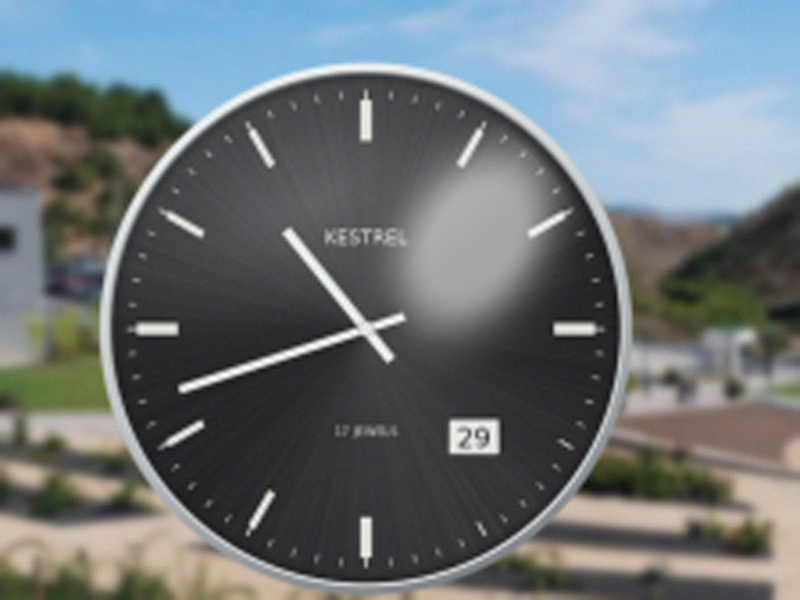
10:42
